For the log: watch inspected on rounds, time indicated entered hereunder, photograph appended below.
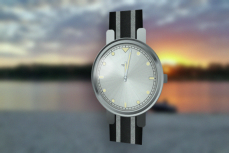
12:02
